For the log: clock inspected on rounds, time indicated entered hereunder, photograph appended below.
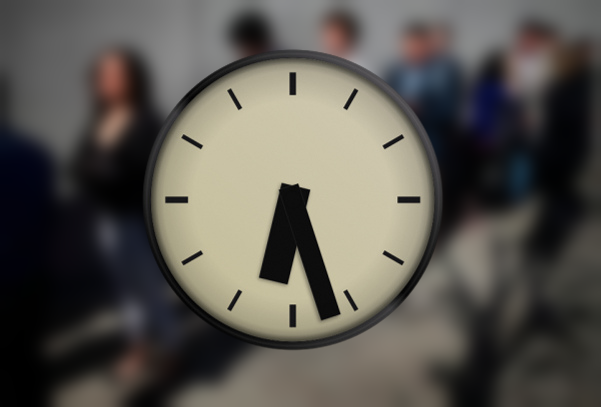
6:27
